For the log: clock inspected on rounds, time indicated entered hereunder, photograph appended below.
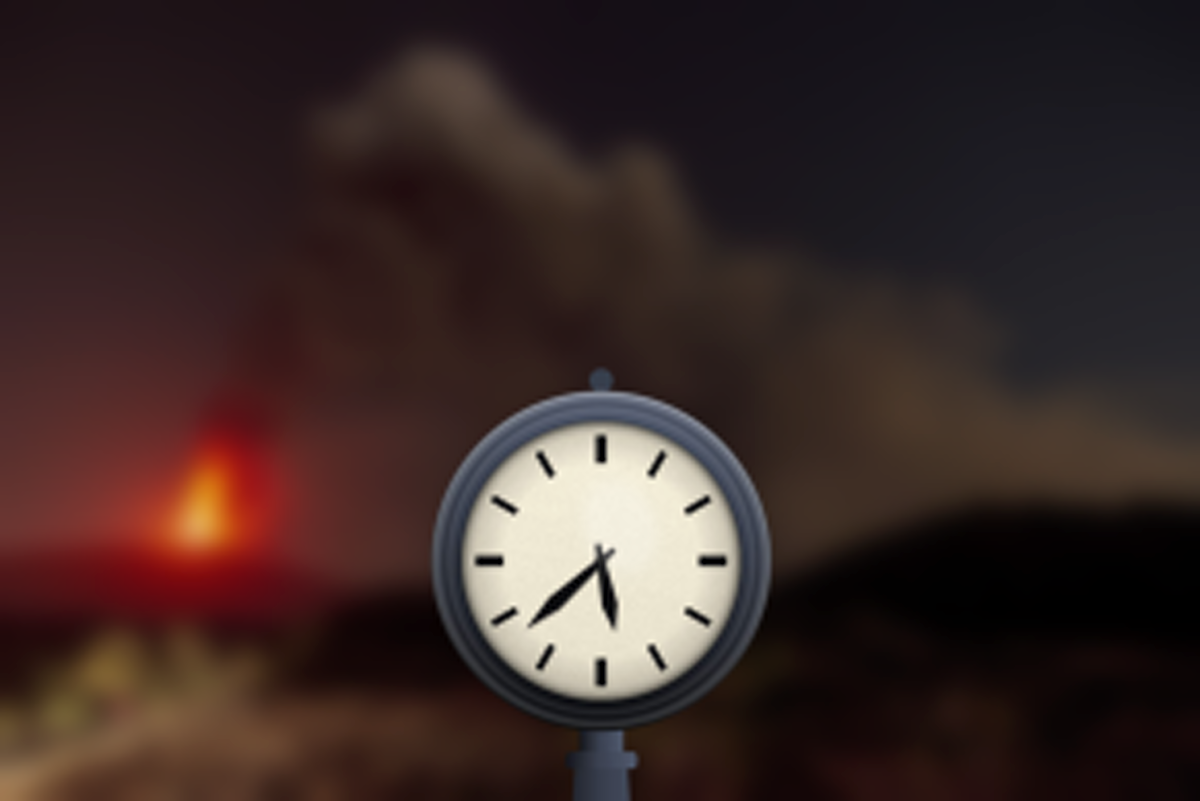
5:38
